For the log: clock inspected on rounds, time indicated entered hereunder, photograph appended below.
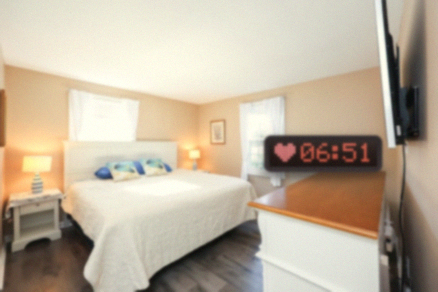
6:51
